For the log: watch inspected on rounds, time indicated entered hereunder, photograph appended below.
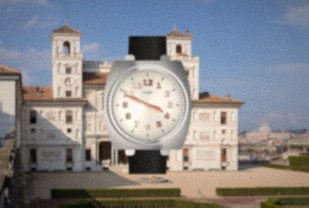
3:49
